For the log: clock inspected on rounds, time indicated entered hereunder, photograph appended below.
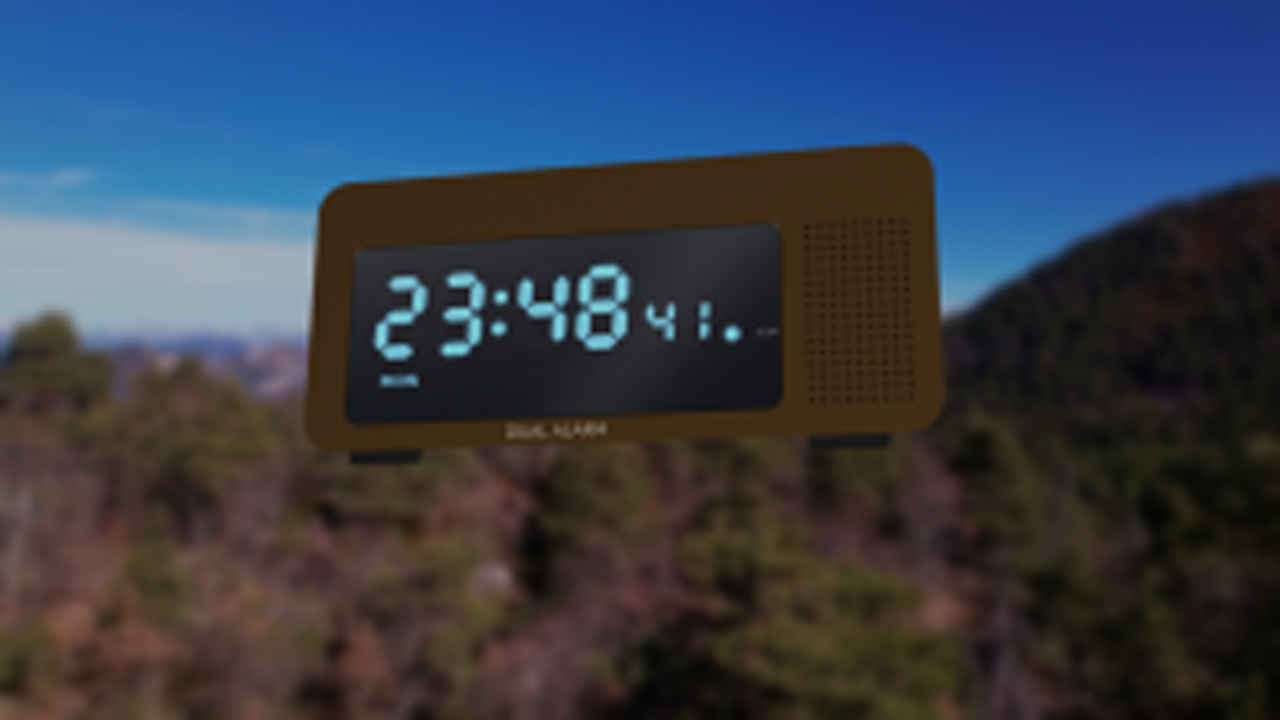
23:48:41
